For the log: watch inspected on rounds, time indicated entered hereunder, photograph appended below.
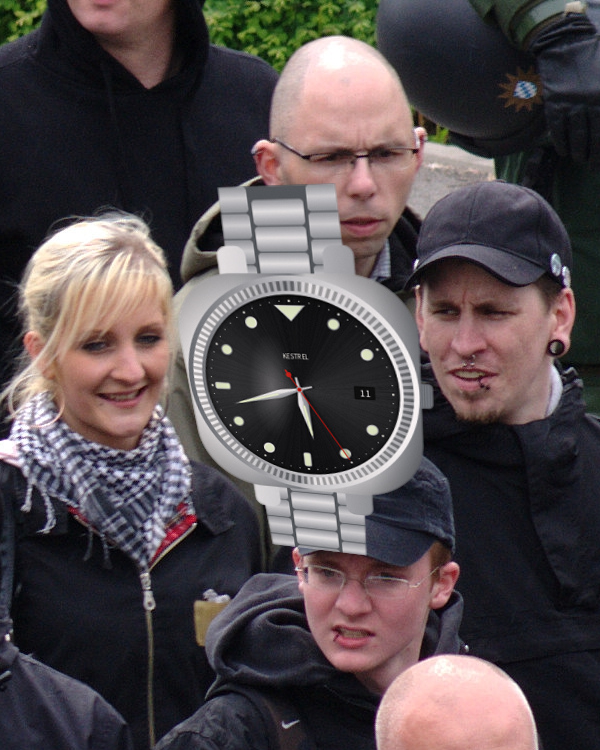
5:42:25
